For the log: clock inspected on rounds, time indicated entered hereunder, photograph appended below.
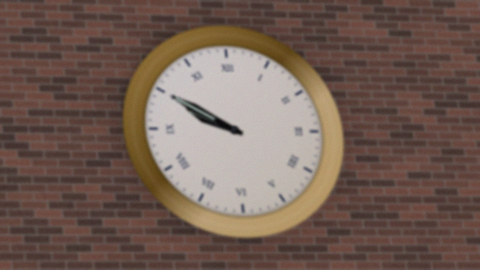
9:50
